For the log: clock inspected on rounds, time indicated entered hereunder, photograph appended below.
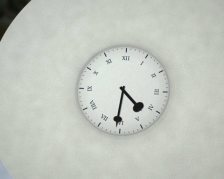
4:31
